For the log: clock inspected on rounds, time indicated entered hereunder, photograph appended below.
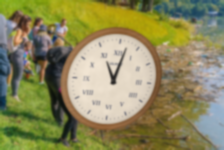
11:02
